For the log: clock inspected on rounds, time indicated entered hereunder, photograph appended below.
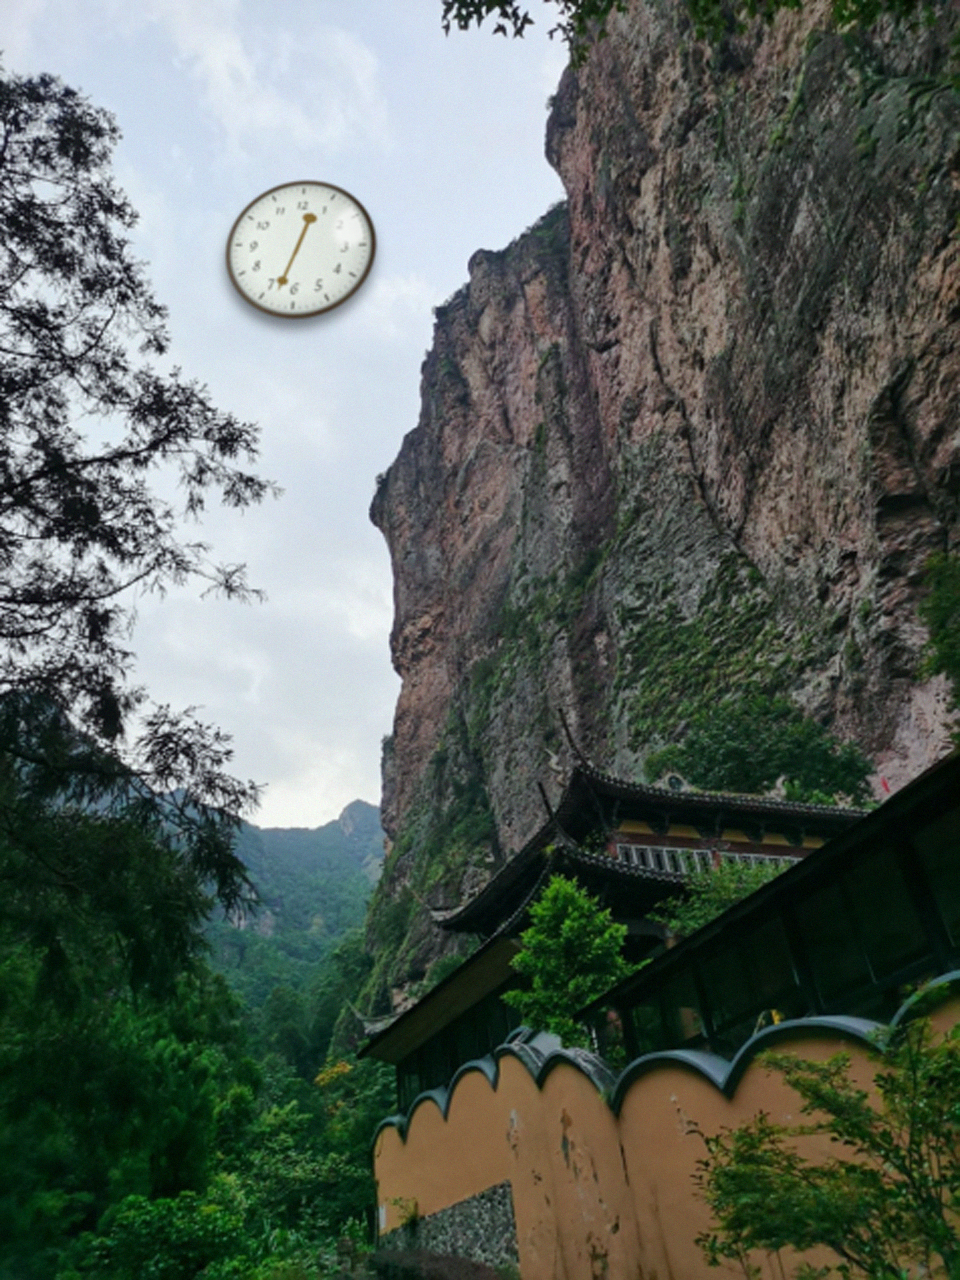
12:33
